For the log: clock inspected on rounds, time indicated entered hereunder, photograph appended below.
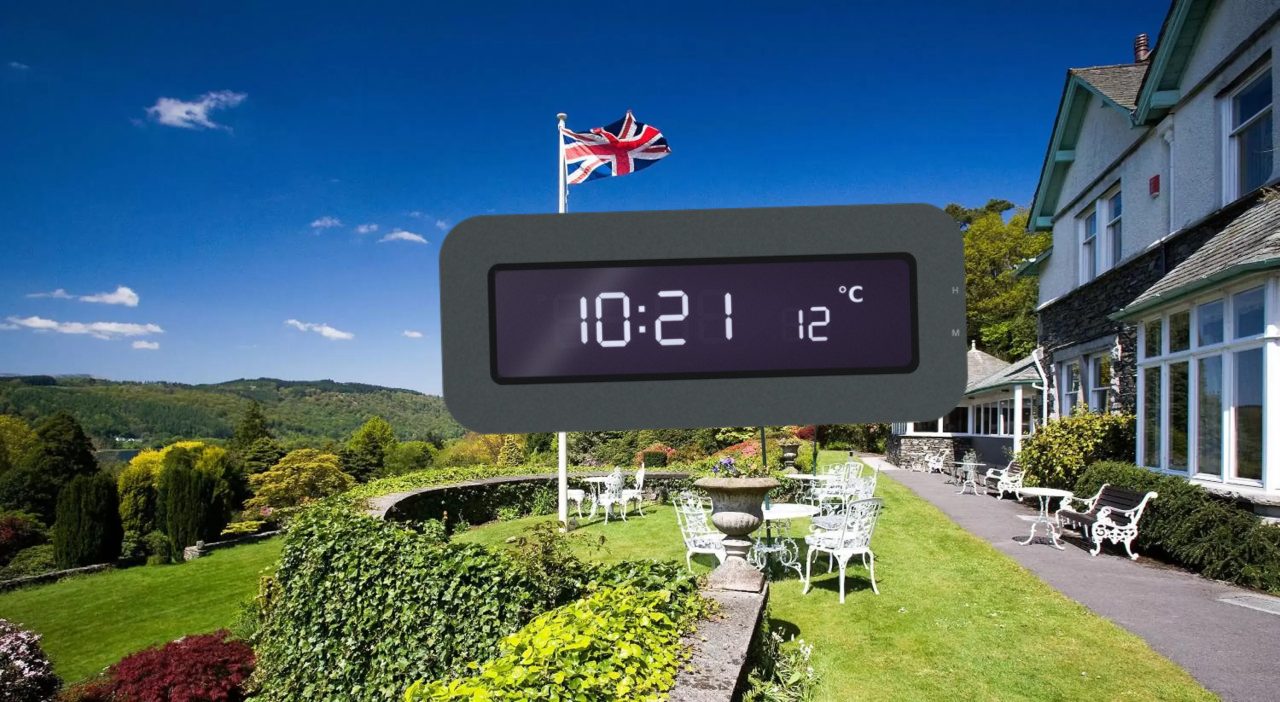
10:21
